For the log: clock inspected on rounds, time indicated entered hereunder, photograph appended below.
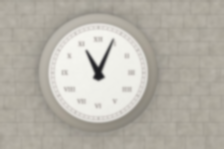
11:04
